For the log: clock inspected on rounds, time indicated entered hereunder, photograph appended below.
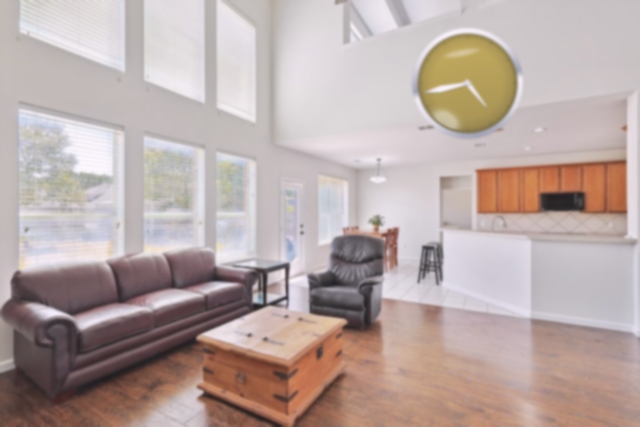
4:43
